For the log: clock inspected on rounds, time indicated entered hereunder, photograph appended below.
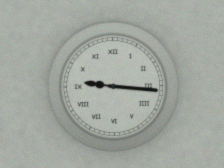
9:16
